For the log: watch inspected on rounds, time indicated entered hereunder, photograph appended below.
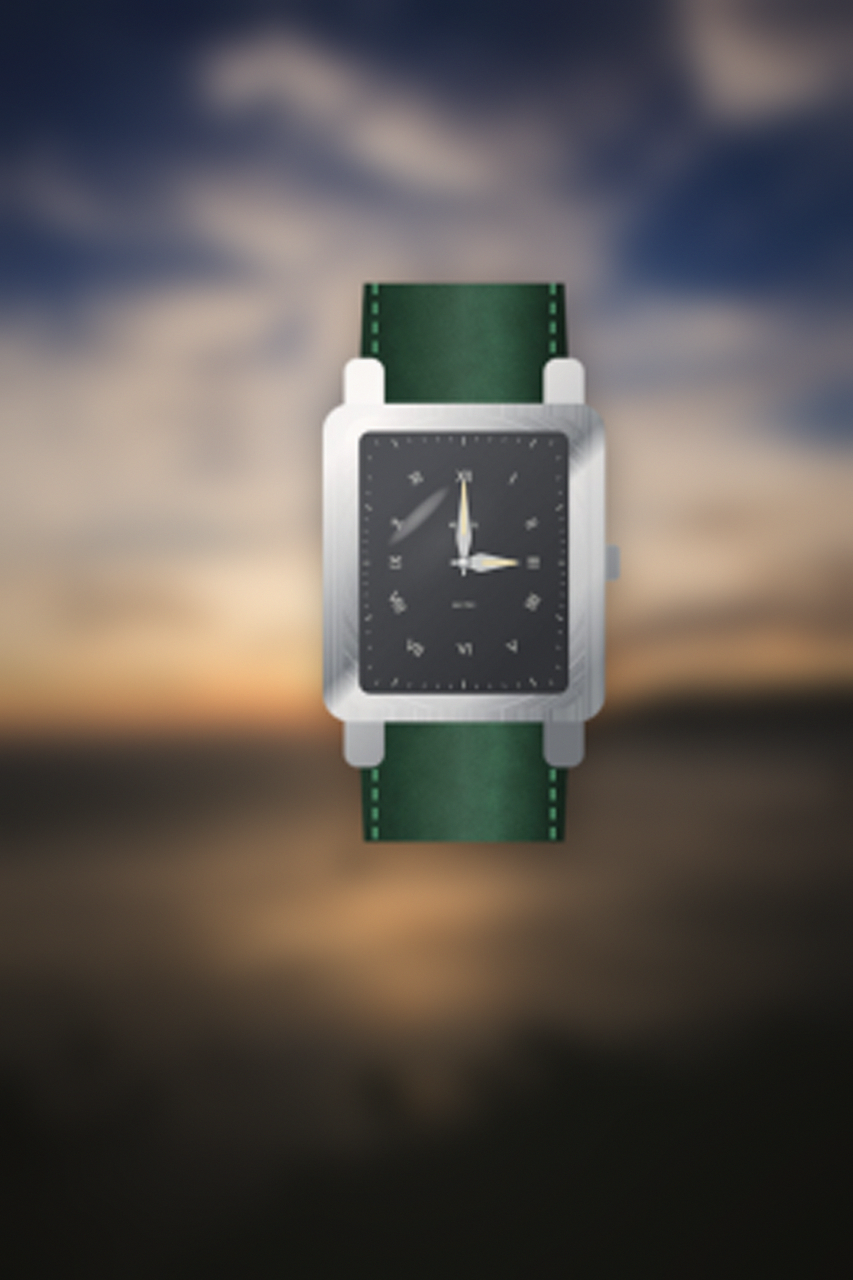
3:00
